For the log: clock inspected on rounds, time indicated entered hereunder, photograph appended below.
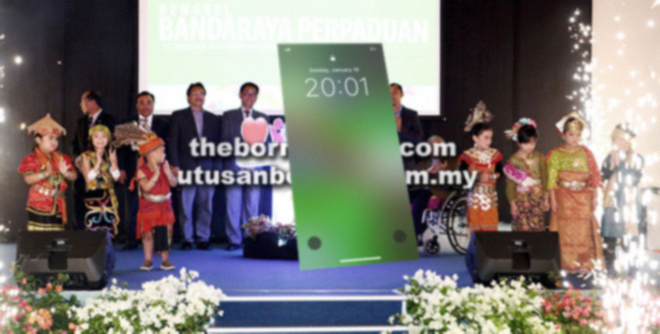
20:01
